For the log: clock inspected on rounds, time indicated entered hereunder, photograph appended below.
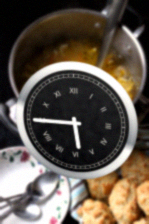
5:45
